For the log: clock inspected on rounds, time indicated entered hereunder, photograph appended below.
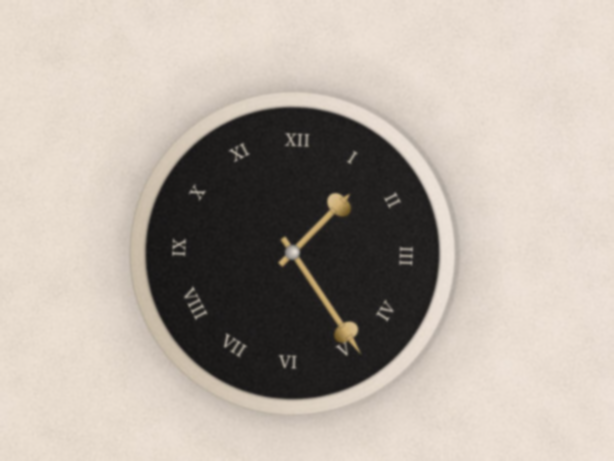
1:24
